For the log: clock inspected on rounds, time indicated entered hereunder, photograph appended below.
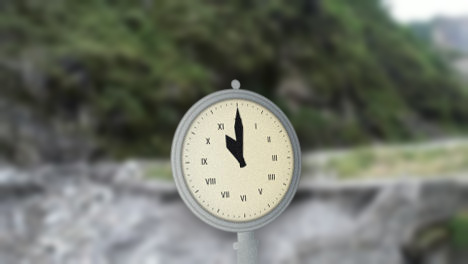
11:00
